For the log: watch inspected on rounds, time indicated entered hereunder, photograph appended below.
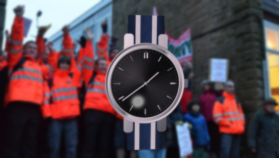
1:39
